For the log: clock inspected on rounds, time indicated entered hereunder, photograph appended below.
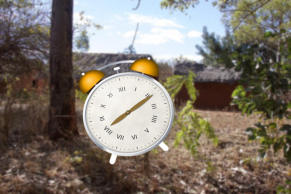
8:11
